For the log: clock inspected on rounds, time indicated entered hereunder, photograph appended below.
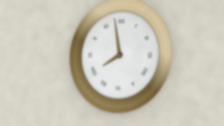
7:58
